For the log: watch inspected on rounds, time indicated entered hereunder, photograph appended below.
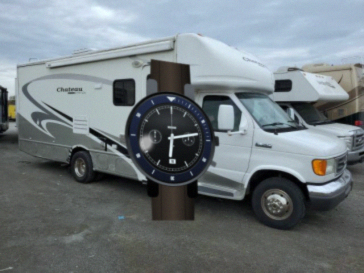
6:13
